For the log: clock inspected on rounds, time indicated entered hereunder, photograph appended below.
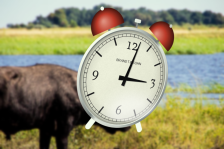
3:02
